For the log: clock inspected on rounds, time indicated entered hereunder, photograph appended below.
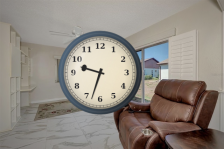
9:33
